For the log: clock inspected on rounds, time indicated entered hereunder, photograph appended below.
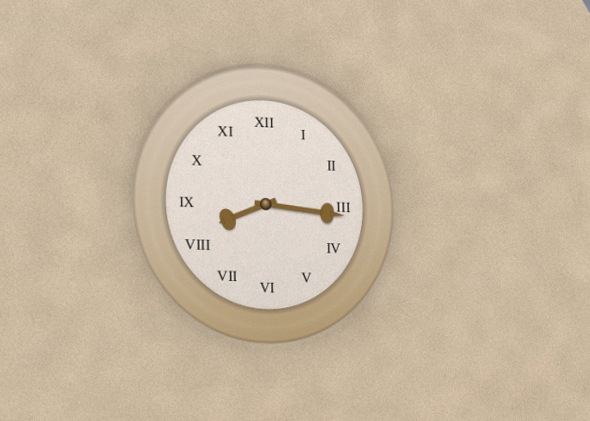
8:16
